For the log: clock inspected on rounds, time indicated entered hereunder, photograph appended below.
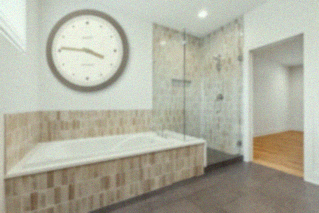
3:46
